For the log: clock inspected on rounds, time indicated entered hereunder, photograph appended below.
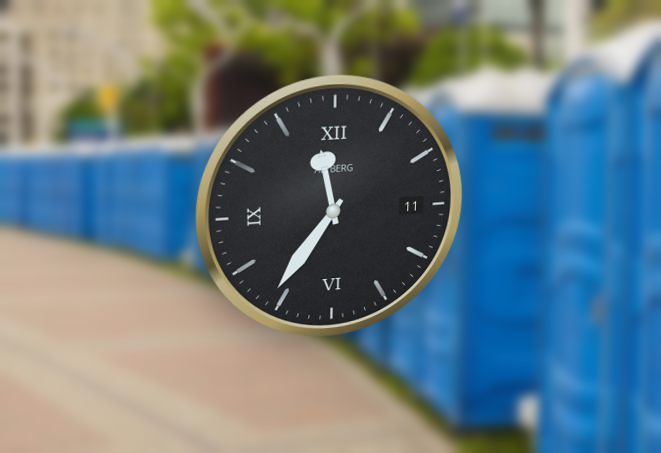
11:36
